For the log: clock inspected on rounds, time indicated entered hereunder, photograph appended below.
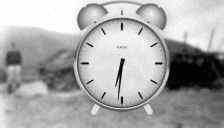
6:31
